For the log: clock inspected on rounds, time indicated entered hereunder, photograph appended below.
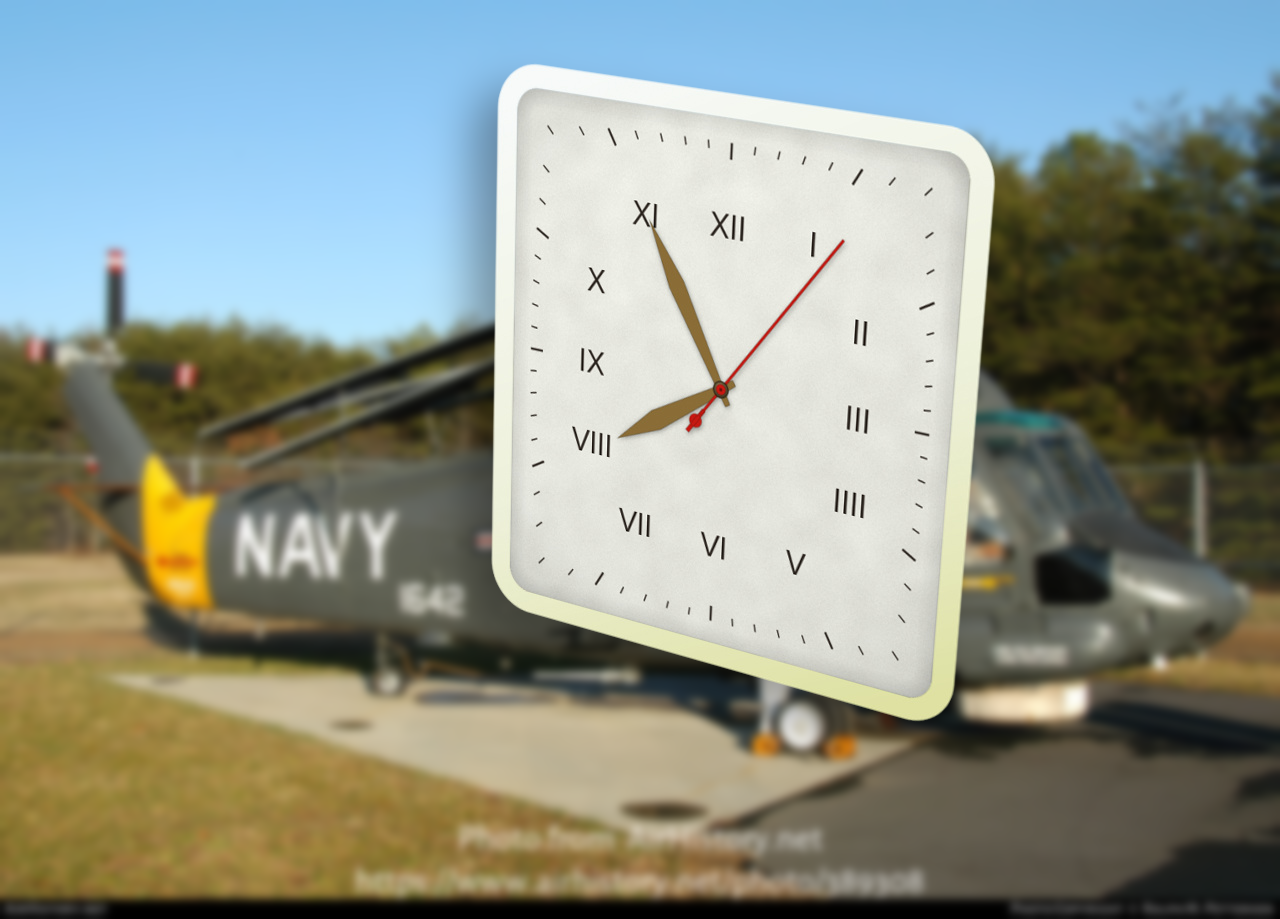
7:55:06
